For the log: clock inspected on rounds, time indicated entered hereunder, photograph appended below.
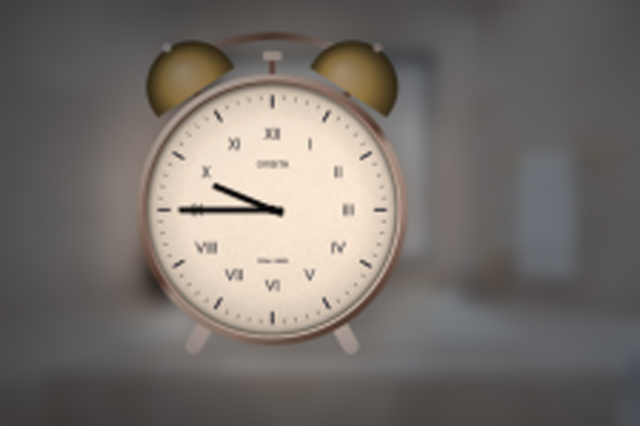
9:45
